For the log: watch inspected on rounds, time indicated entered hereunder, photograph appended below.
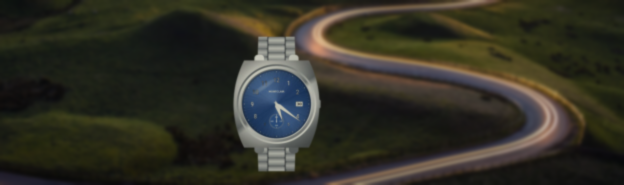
5:21
